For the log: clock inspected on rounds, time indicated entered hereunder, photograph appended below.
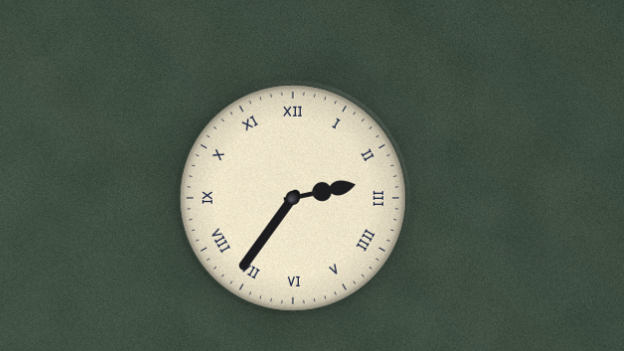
2:36
